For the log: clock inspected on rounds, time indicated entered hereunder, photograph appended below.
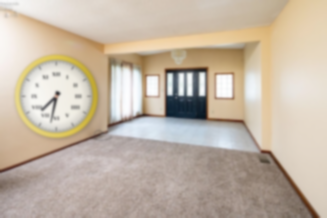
7:32
